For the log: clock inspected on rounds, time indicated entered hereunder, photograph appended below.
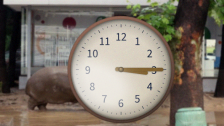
3:15
